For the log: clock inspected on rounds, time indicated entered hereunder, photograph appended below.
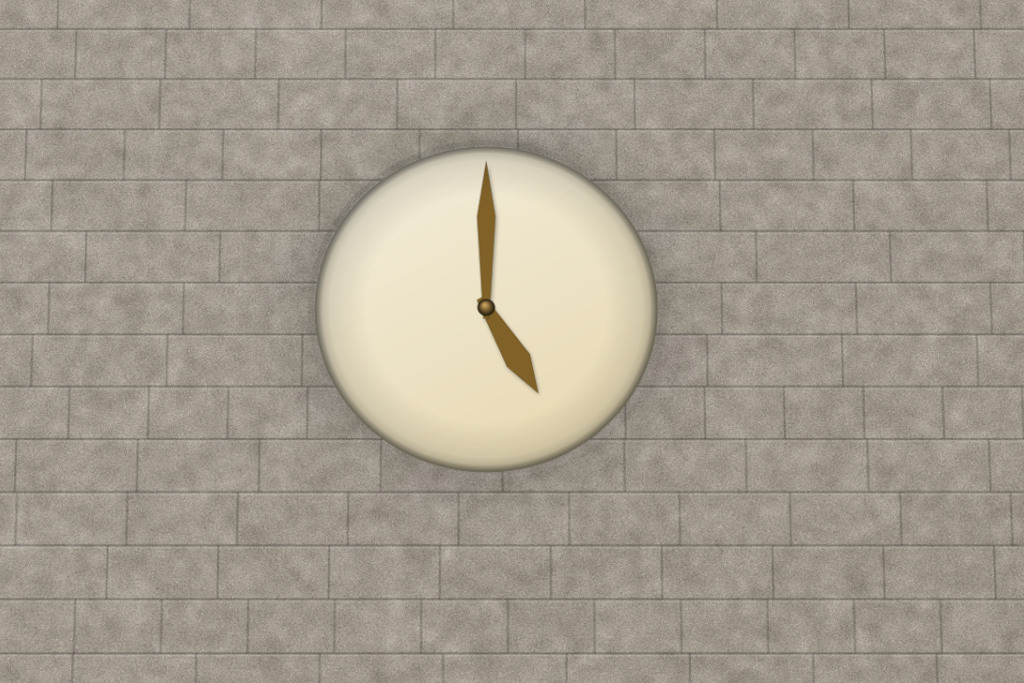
5:00
